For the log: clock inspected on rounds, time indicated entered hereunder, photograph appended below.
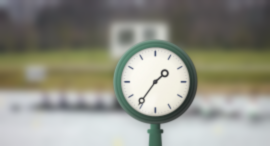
1:36
